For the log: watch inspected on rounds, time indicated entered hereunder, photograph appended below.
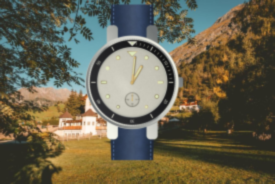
1:01
